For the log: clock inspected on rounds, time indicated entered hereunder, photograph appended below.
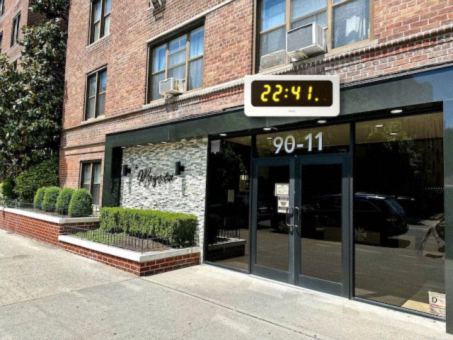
22:41
